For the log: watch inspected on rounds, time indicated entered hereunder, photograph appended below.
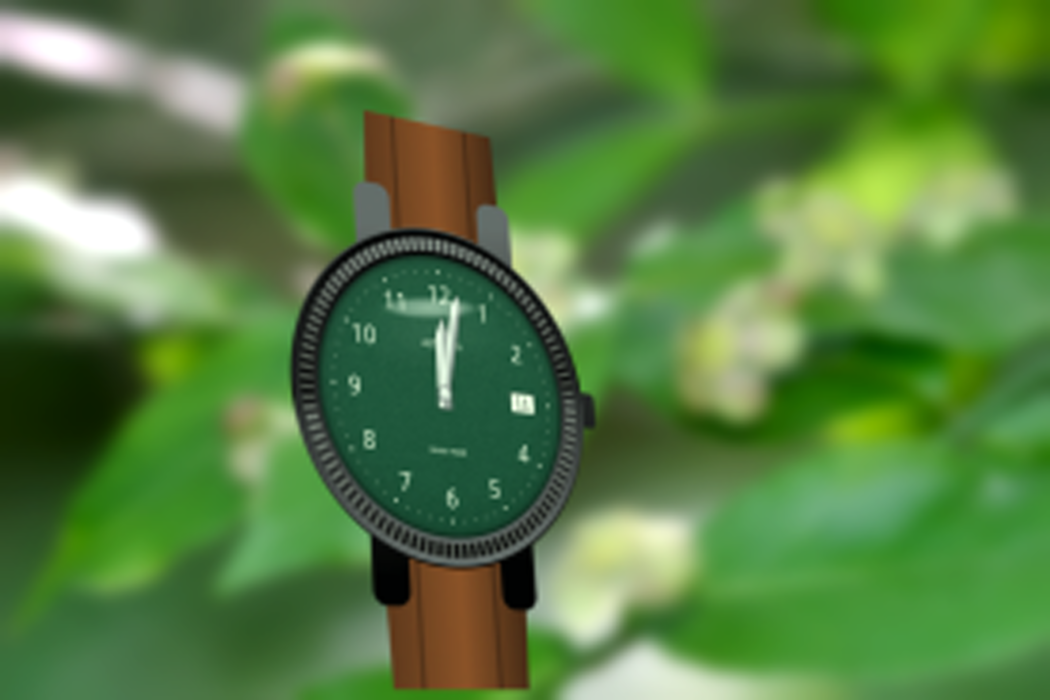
12:02
